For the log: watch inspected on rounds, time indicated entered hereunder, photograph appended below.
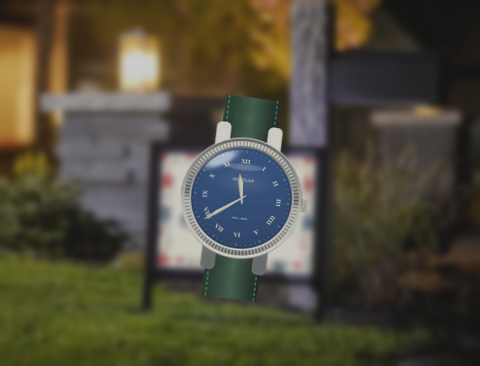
11:39
